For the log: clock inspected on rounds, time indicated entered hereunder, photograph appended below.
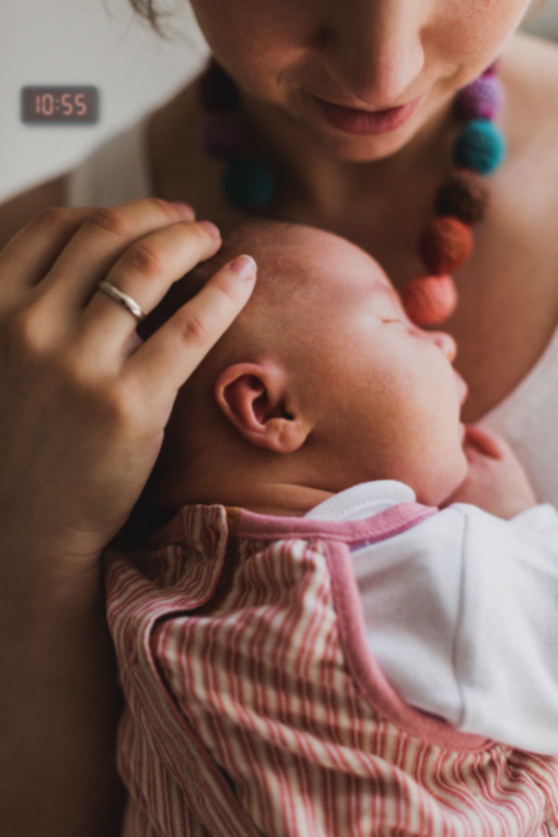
10:55
